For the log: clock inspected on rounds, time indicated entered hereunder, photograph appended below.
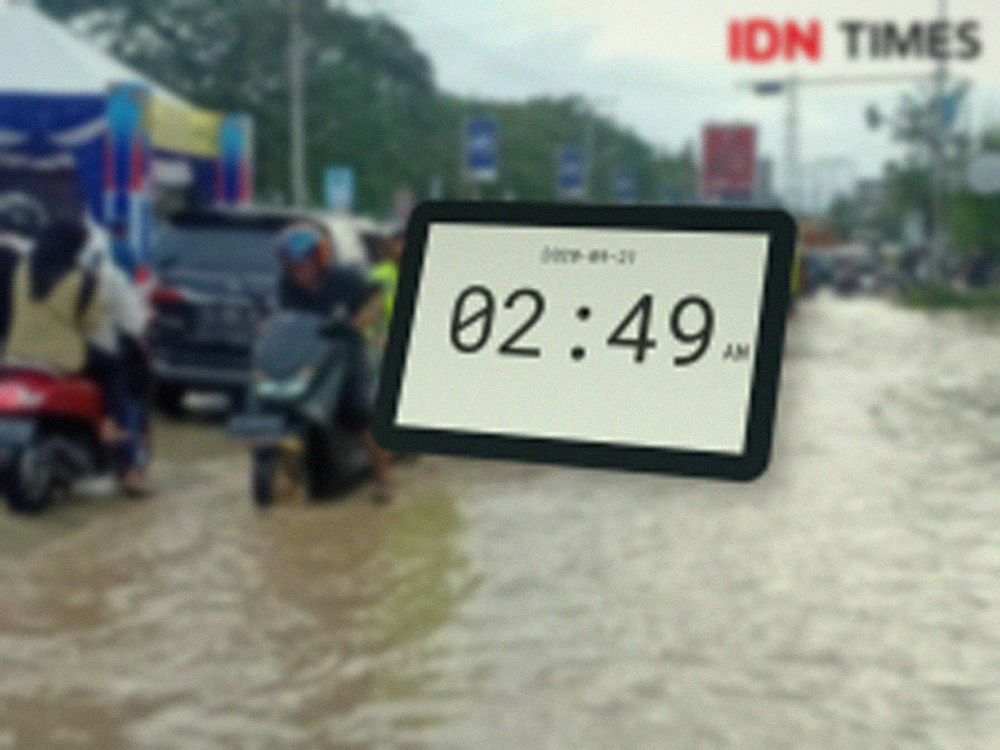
2:49
